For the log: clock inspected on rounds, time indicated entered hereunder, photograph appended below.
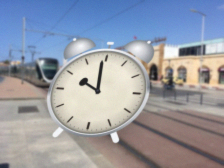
9:59
